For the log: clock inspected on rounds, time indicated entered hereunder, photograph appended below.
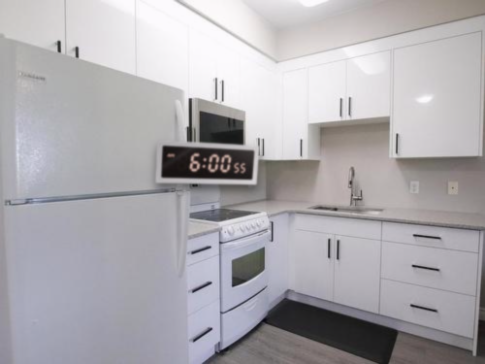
6:00
